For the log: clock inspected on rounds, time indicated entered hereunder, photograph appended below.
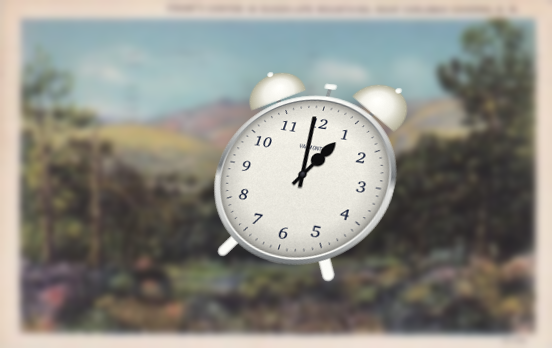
12:59
